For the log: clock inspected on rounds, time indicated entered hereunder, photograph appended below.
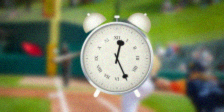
12:26
